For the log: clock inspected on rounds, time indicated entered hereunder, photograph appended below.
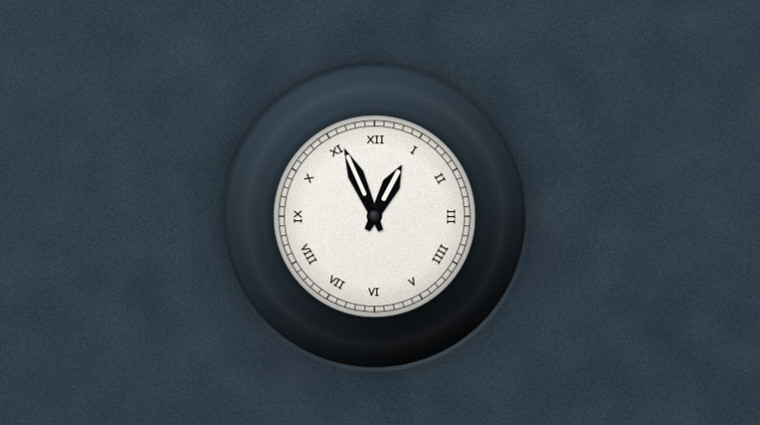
12:56
